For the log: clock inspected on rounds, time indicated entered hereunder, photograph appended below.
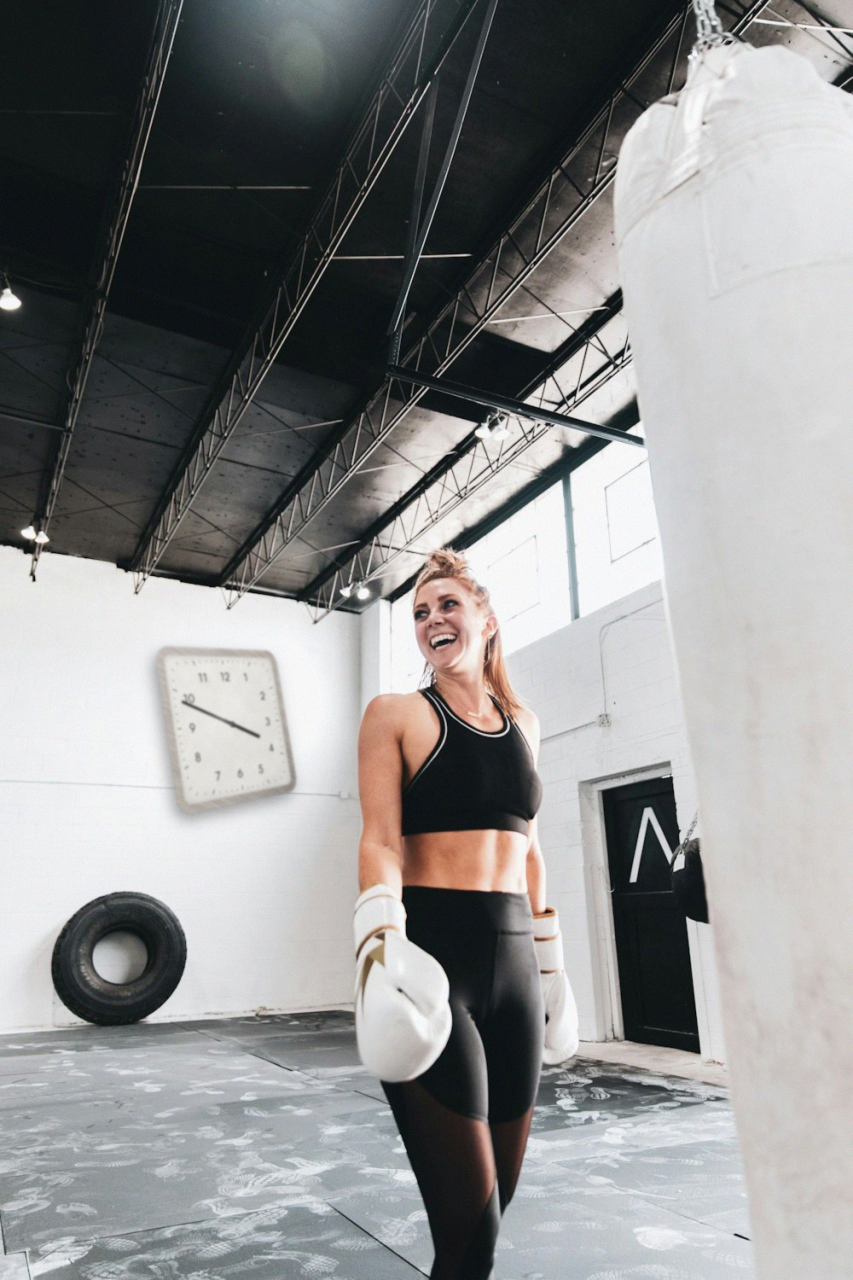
3:49
